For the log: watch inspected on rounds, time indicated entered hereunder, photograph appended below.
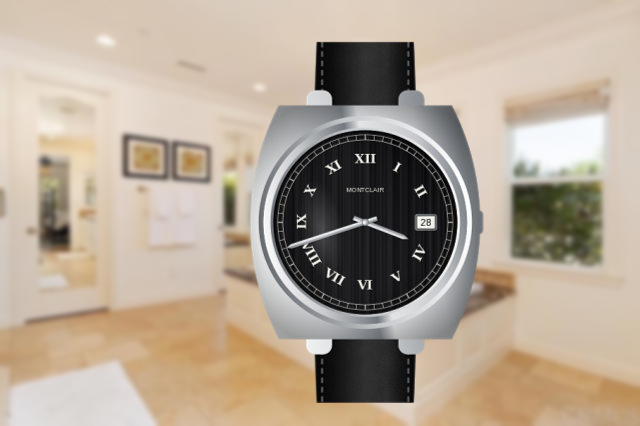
3:42
